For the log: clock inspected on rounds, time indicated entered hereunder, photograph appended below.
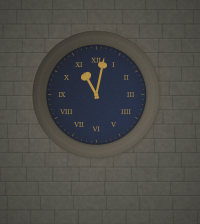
11:02
